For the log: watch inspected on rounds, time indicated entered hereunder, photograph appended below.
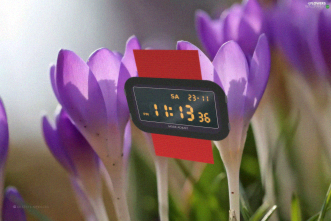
11:13:36
